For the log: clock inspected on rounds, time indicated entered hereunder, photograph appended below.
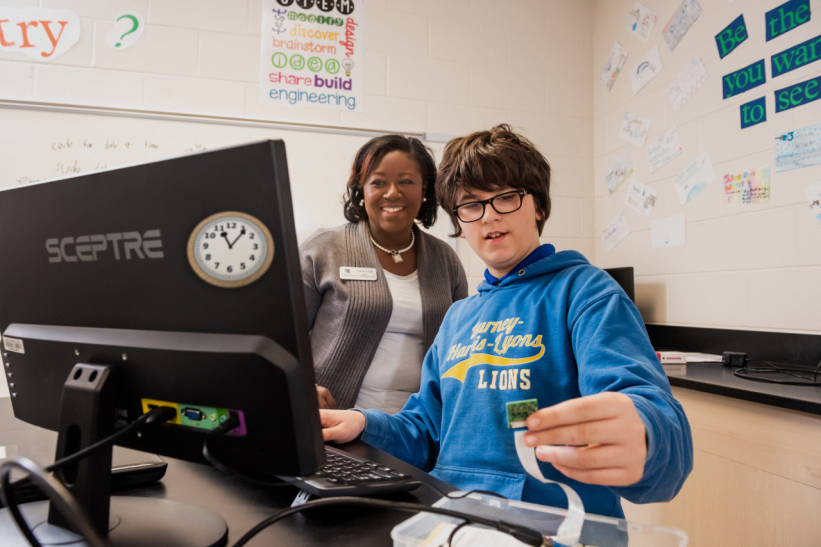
11:06
